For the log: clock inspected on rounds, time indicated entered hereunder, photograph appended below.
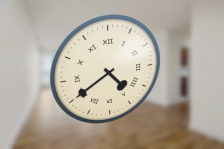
4:40
